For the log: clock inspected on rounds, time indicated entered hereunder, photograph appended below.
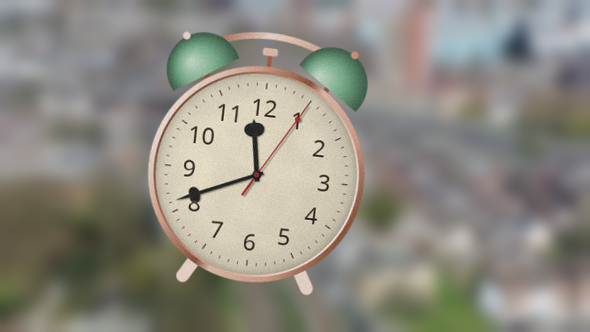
11:41:05
